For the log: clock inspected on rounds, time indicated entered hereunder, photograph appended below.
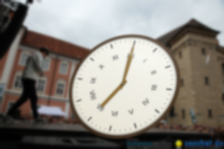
7:00
